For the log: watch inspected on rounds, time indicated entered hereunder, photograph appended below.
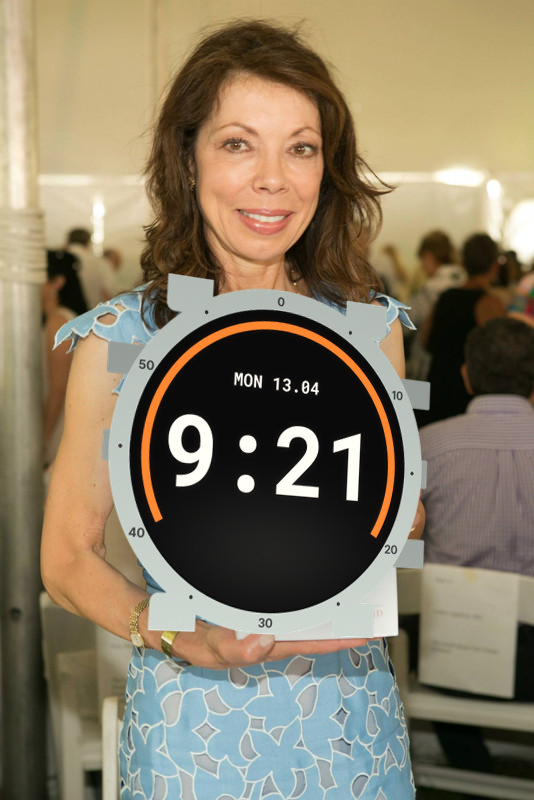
9:21
